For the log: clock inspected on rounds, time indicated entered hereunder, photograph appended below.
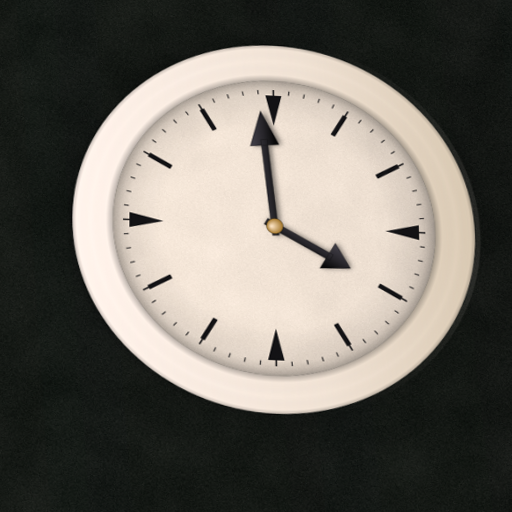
3:59
